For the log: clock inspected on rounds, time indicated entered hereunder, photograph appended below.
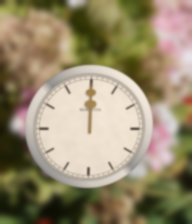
12:00
